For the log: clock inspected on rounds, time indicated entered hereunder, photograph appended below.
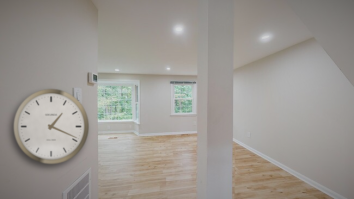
1:19
